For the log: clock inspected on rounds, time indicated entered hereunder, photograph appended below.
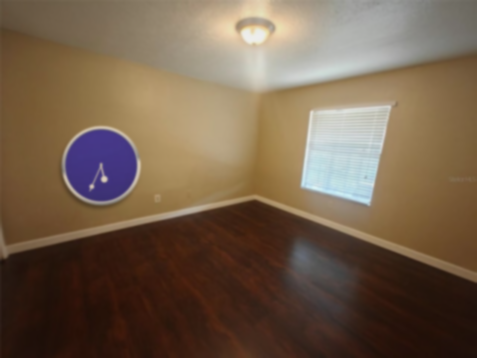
5:34
